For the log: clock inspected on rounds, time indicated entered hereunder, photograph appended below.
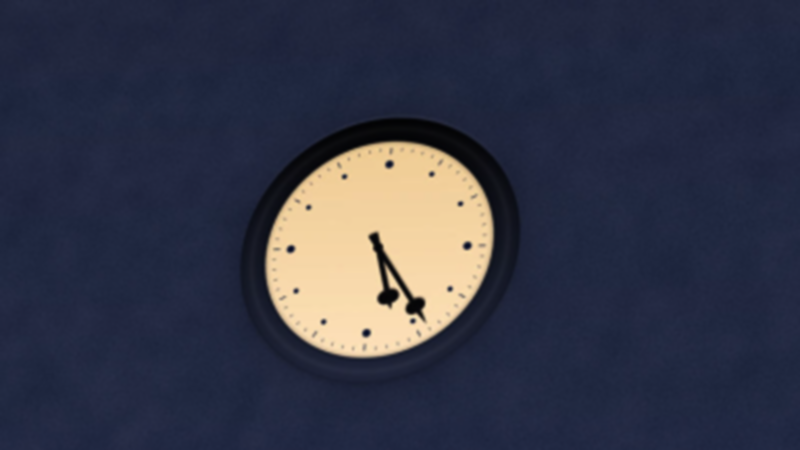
5:24
